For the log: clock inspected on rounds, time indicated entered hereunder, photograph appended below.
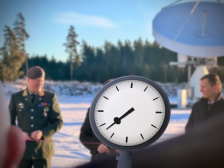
7:38
